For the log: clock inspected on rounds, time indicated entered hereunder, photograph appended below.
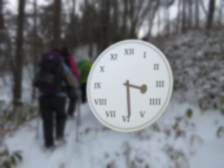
3:29
